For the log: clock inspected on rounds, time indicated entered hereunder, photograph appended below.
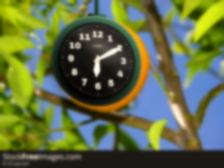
6:10
